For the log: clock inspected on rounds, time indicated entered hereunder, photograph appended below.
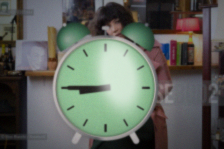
8:45
